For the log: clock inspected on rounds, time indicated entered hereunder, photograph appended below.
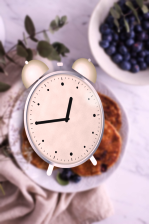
12:45
